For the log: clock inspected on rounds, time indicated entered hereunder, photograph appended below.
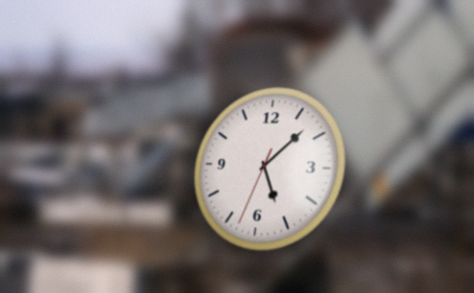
5:07:33
